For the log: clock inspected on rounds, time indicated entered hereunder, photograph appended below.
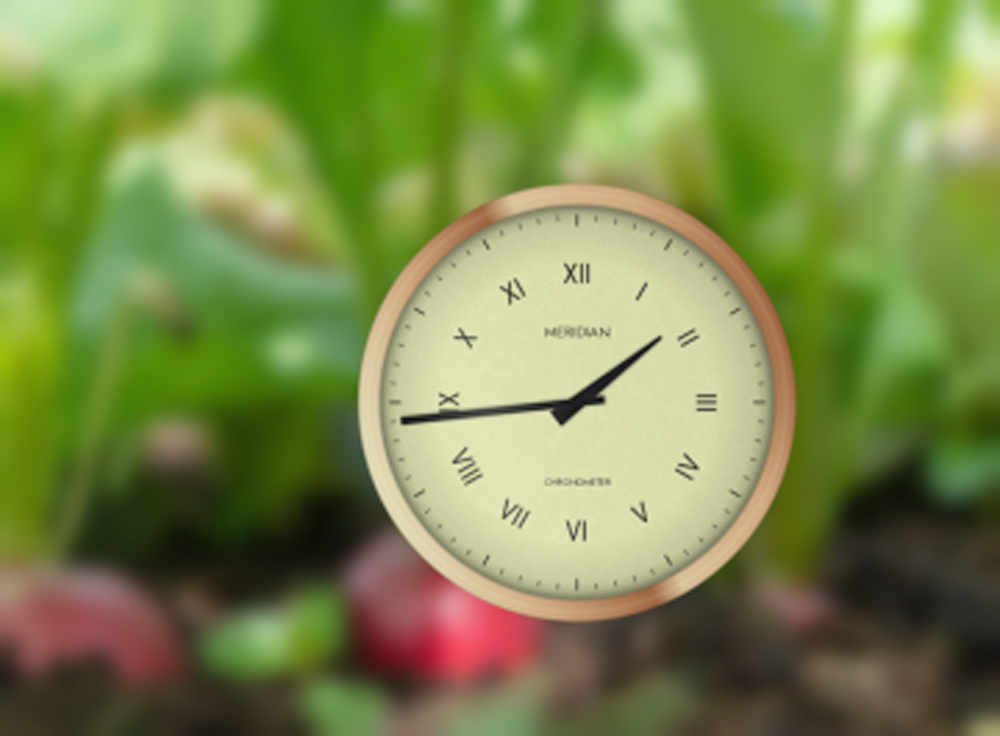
1:44
